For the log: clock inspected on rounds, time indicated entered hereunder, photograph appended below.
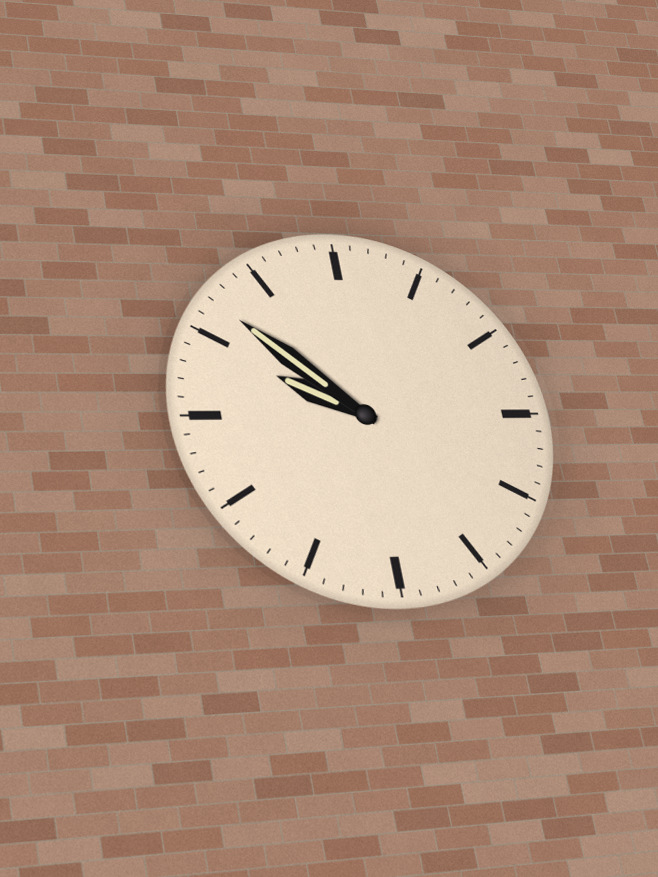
9:52
